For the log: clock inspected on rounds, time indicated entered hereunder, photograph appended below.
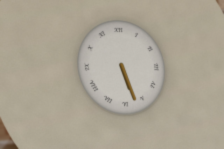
5:27
